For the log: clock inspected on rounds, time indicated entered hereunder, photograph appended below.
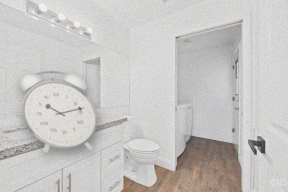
10:13
